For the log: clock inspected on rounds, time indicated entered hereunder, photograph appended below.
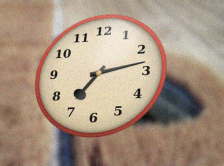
7:13
